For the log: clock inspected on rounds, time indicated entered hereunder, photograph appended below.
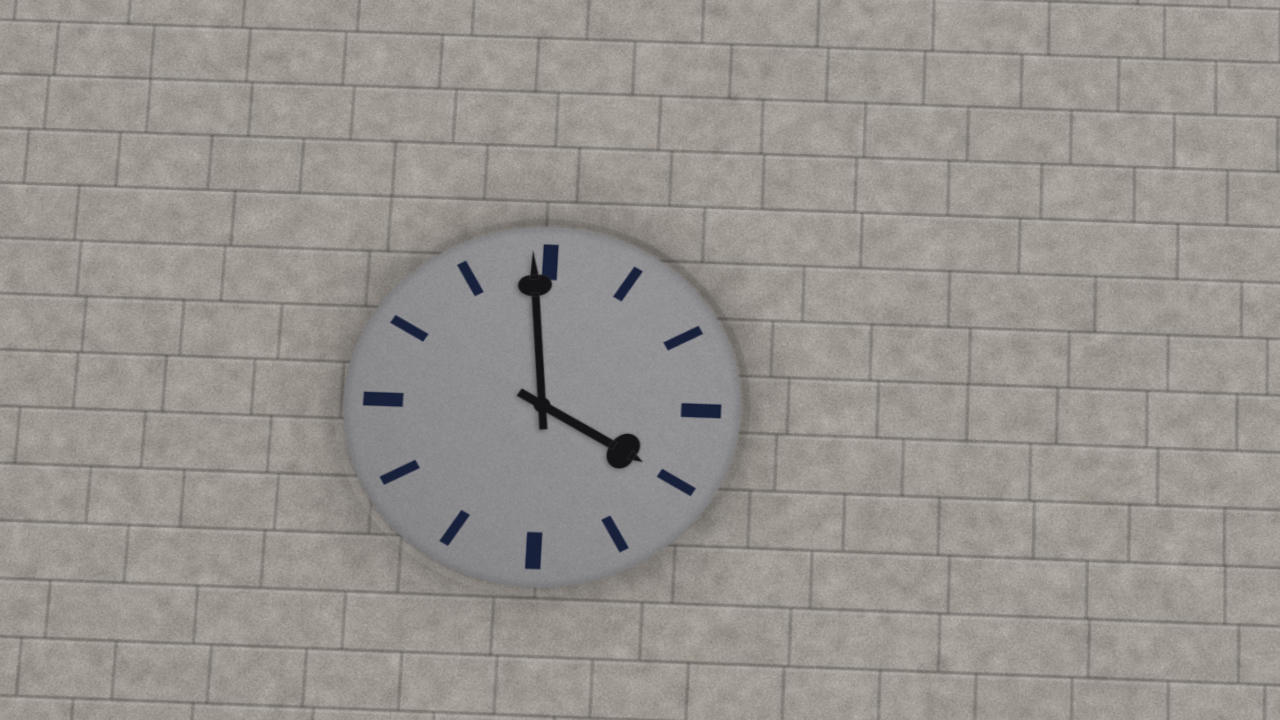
3:59
